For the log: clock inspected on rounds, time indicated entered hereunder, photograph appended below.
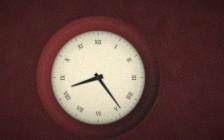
8:24
